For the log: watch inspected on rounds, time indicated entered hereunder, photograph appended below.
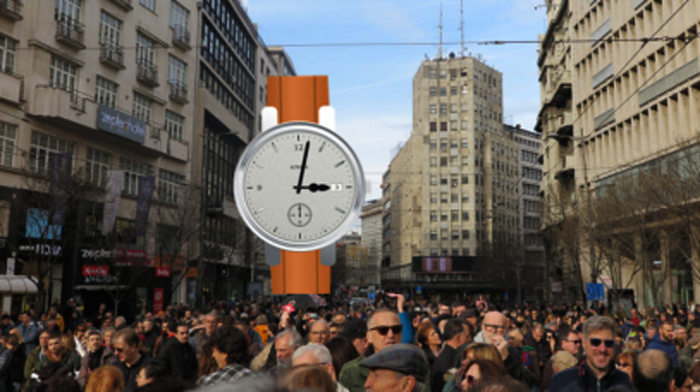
3:02
